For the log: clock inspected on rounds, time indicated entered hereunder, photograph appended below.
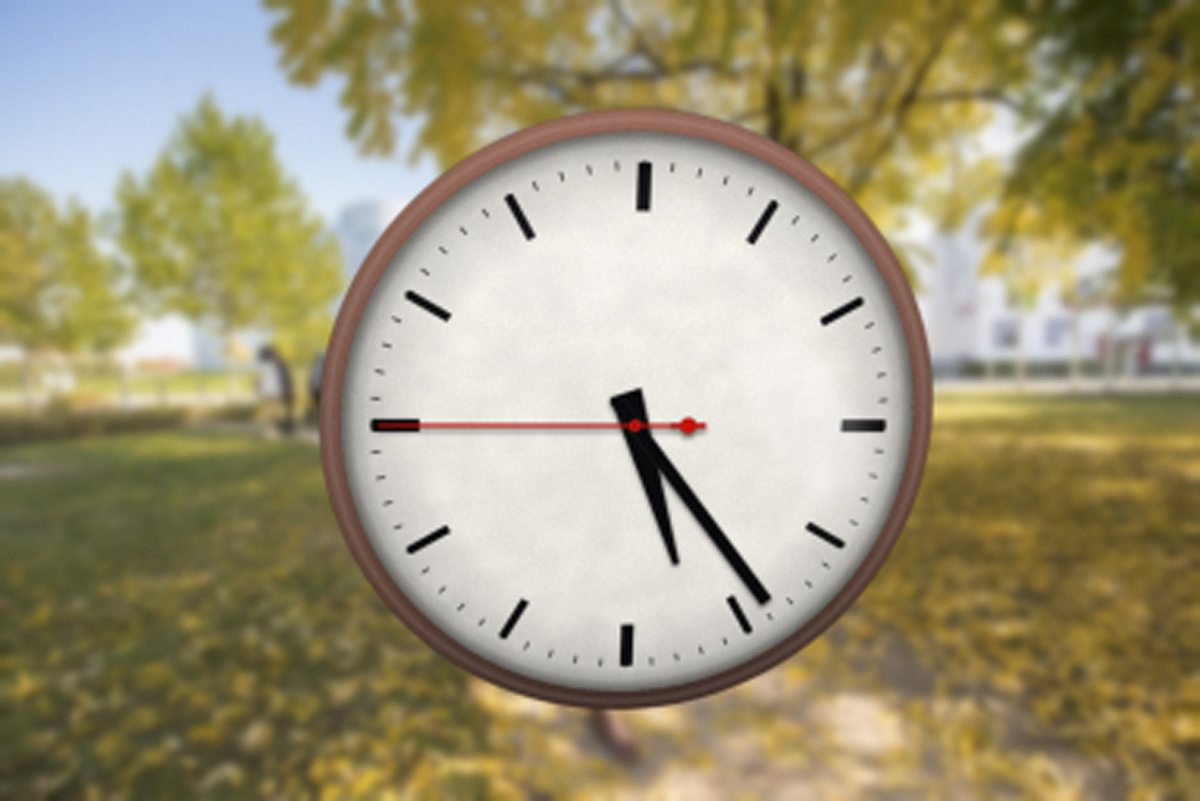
5:23:45
